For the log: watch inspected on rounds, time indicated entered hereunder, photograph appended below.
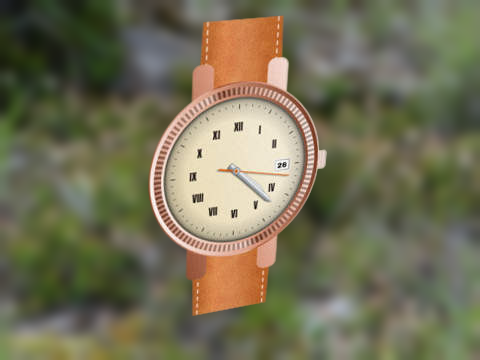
4:22:17
